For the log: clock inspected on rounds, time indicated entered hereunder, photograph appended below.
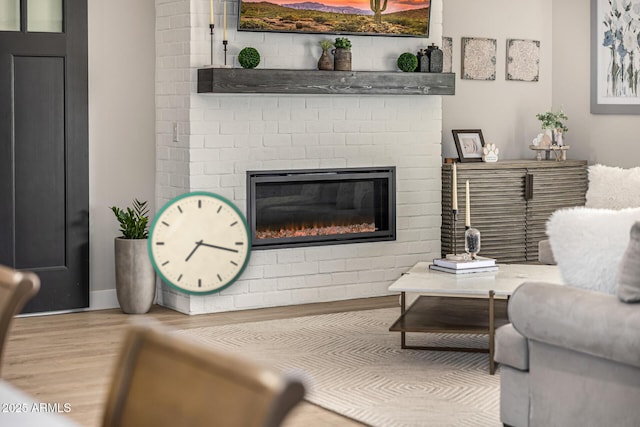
7:17
